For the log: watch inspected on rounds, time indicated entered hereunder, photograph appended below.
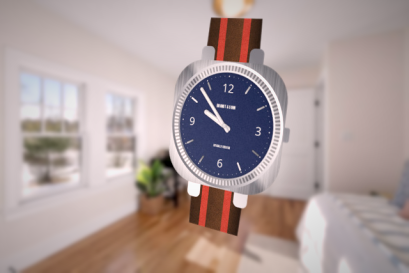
9:53
